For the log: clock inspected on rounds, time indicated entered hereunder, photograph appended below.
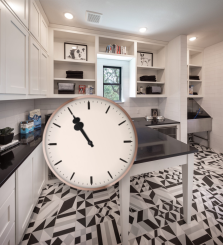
10:55
